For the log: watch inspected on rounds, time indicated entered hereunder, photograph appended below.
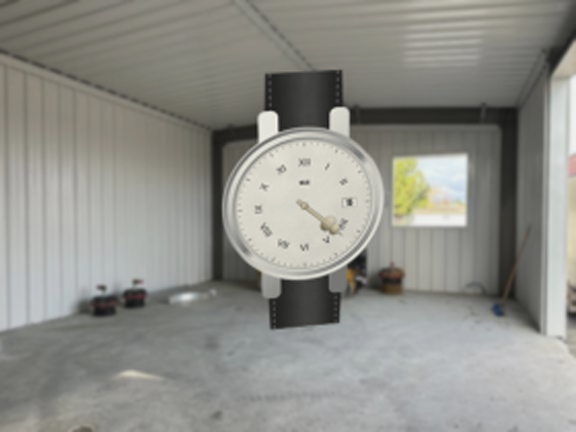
4:22
